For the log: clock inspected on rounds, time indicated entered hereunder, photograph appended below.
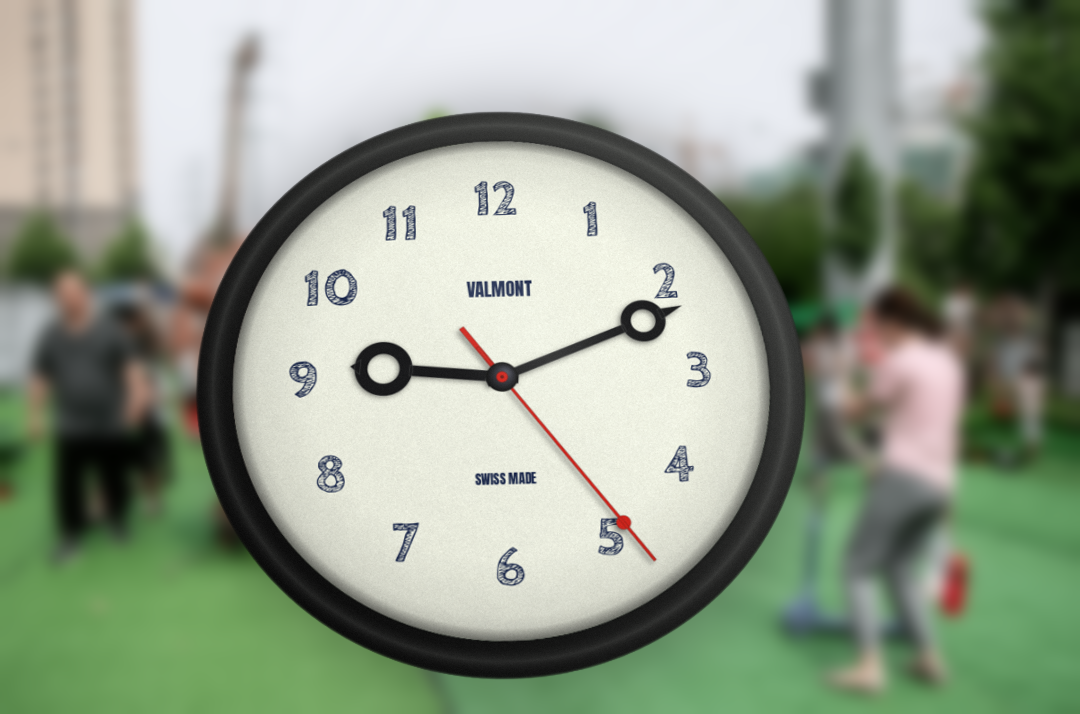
9:11:24
